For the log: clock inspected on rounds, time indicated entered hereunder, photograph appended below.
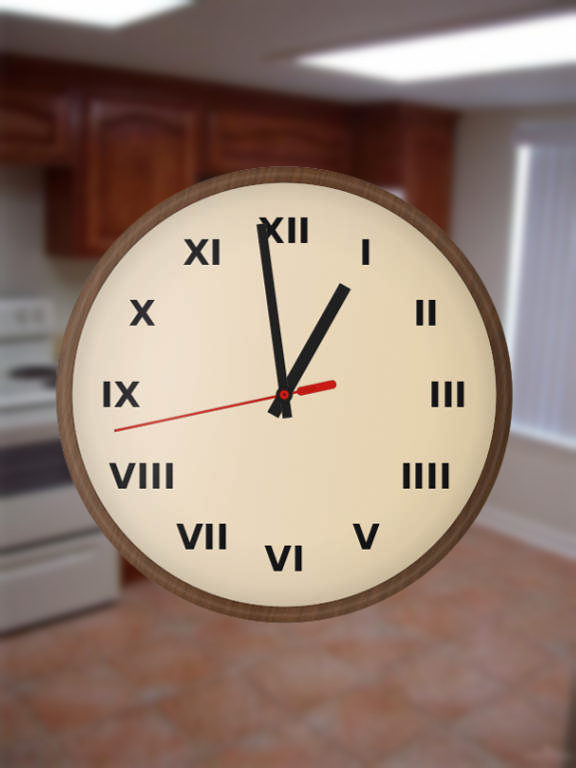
12:58:43
